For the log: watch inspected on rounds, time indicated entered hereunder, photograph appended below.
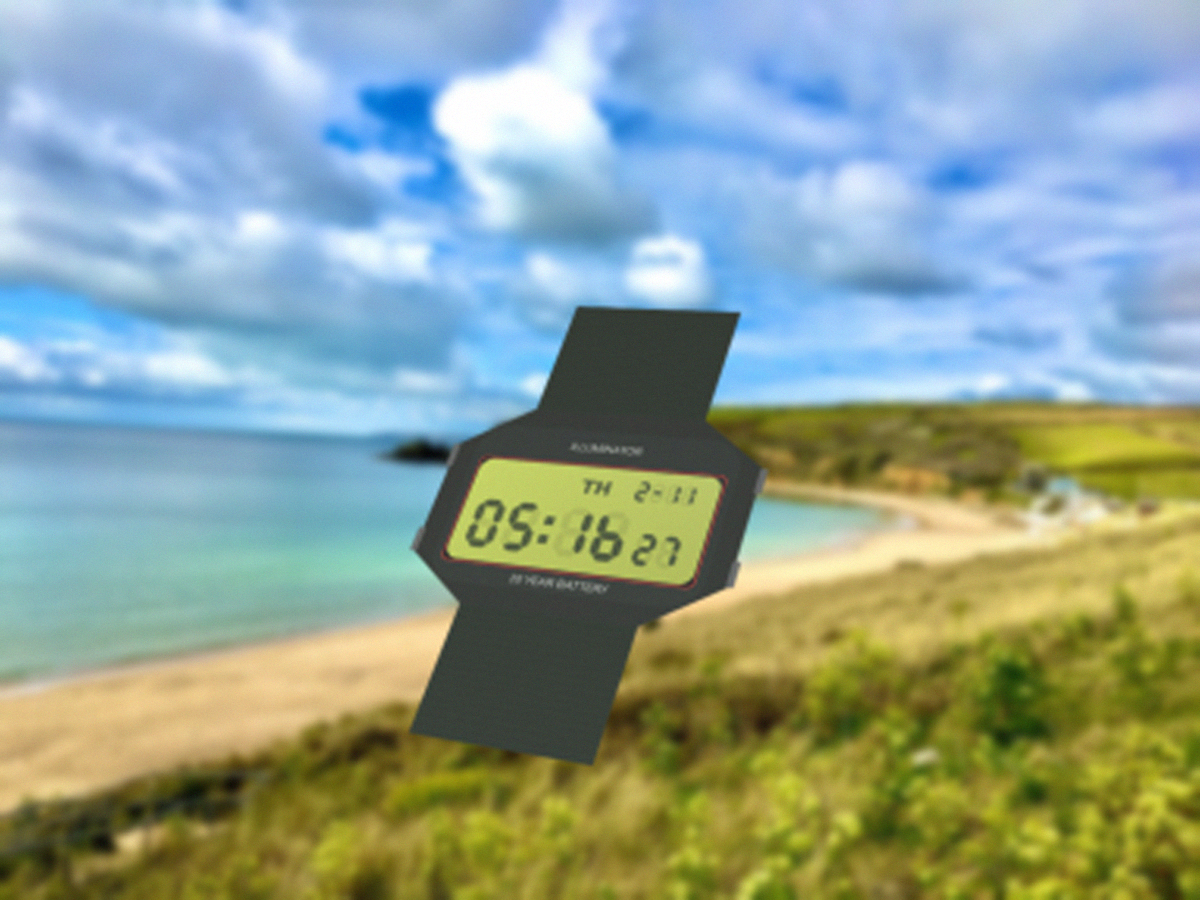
5:16:27
